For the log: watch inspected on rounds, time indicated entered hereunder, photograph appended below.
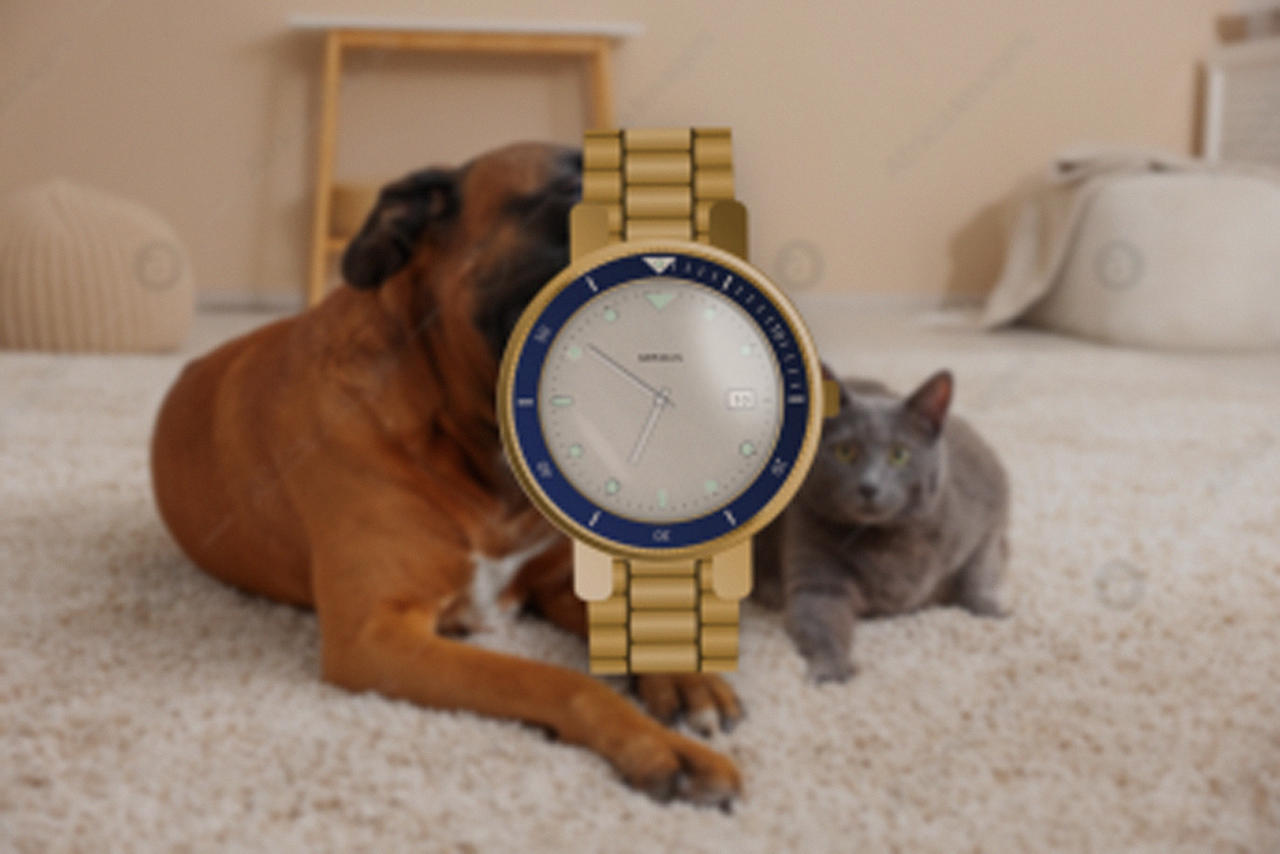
6:51
